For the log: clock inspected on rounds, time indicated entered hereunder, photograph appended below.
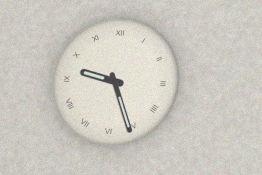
9:26
